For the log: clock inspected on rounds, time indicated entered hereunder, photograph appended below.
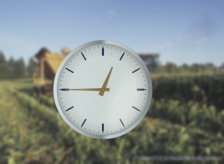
12:45
